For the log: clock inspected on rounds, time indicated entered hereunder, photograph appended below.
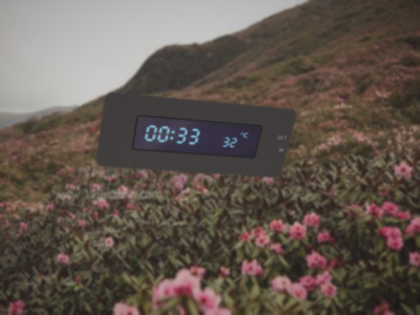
0:33
